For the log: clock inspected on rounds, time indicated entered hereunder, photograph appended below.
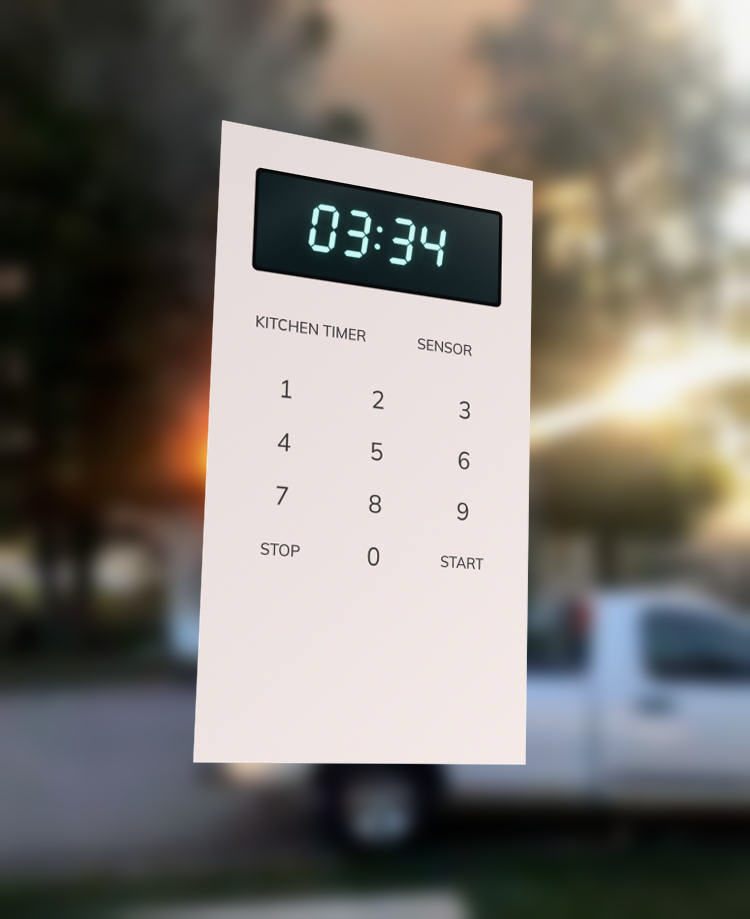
3:34
